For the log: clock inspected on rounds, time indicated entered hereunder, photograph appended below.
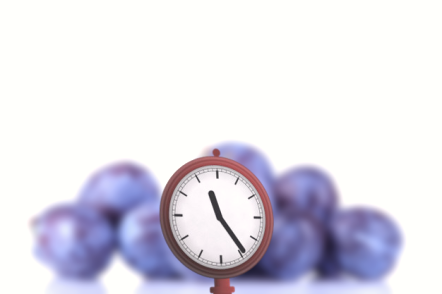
11:24
